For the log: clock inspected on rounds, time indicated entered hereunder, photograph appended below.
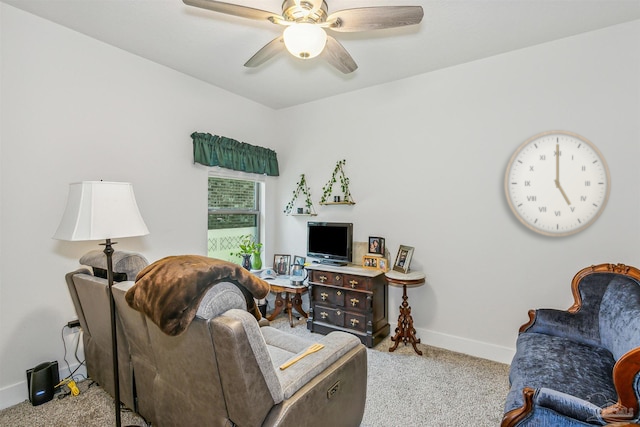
5:00
